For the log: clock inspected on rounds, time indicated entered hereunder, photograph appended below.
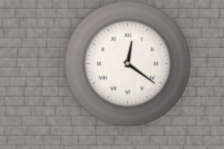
12:21
